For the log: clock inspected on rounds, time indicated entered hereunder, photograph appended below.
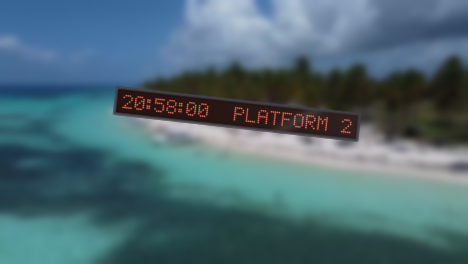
20:58:00
